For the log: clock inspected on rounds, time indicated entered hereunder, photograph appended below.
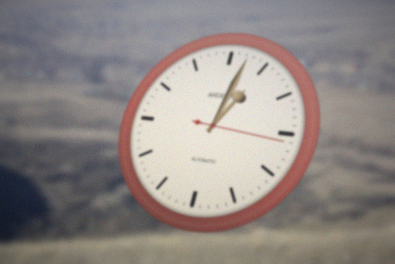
1:02:16
